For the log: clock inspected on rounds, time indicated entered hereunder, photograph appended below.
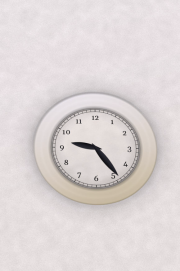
9:24
